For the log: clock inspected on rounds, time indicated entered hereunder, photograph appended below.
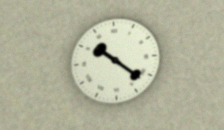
10:22
